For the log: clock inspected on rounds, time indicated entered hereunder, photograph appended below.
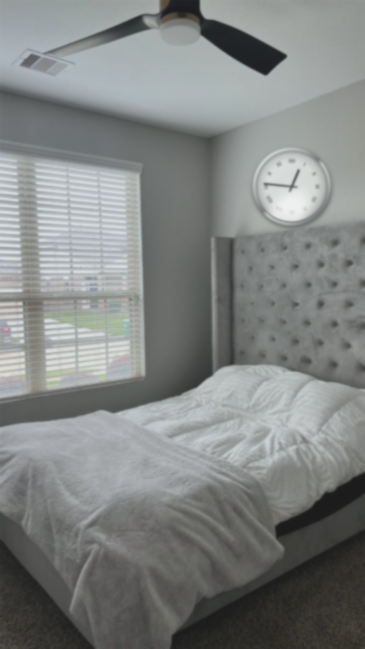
12:46
